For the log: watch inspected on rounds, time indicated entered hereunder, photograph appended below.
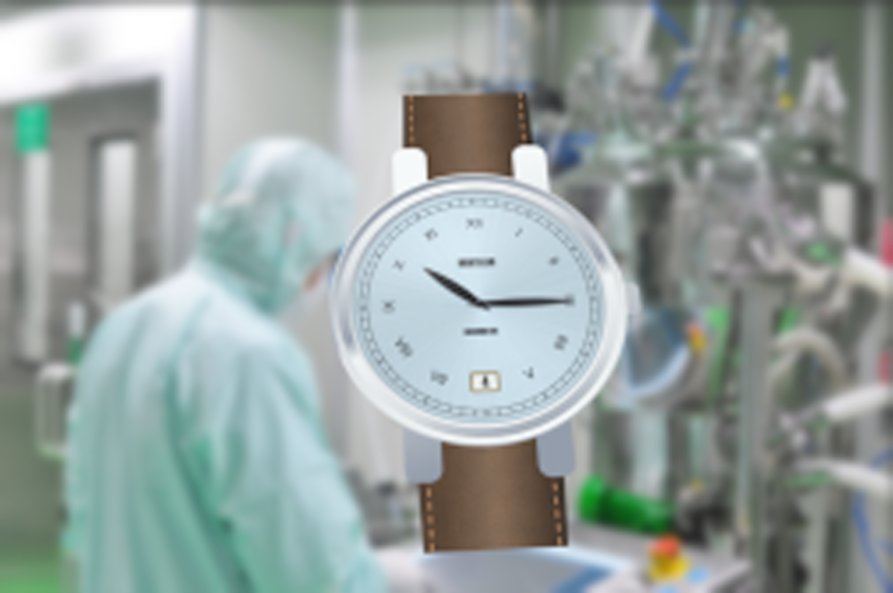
10:15
